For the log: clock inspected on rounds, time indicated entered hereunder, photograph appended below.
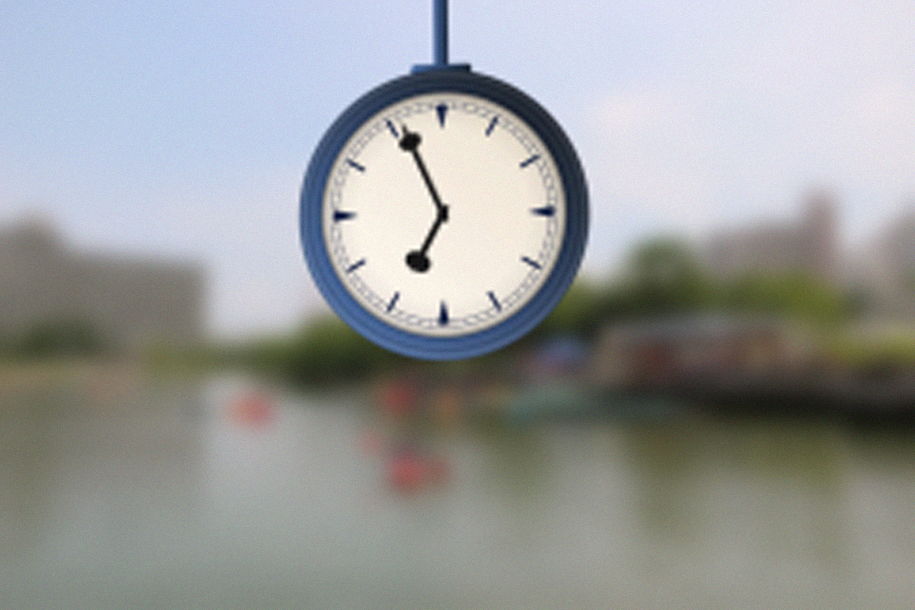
6:56
